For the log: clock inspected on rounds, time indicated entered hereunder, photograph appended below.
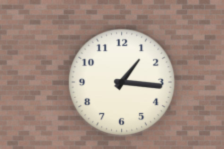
1:16
